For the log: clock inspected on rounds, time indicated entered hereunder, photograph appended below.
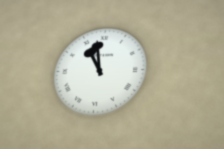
10:58
